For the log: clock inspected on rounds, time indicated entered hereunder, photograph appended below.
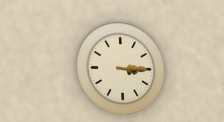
3:15
